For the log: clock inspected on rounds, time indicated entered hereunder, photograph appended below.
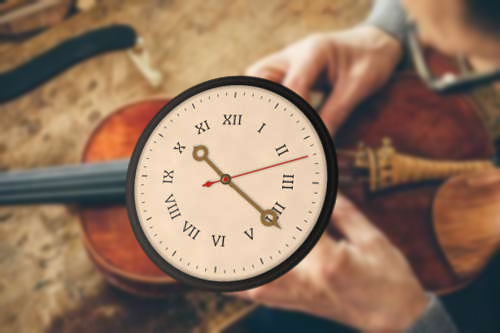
10:21:12
